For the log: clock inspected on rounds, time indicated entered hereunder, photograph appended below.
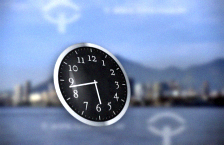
5:43
